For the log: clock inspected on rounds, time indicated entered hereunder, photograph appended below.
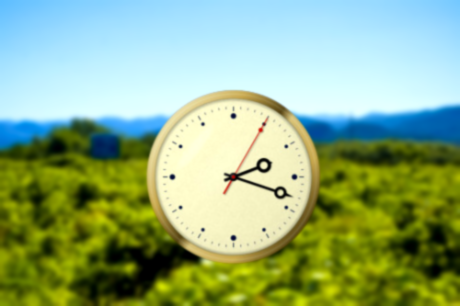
2:18:05
